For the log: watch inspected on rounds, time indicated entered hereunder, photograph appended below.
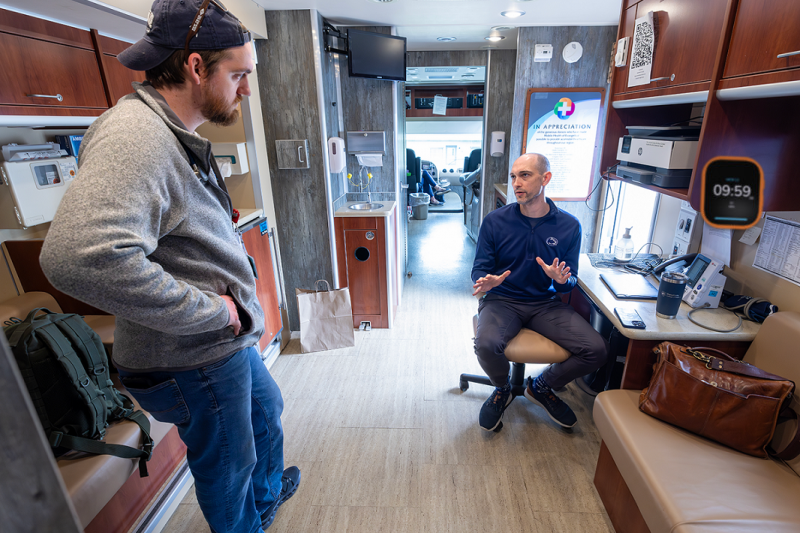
9:59
